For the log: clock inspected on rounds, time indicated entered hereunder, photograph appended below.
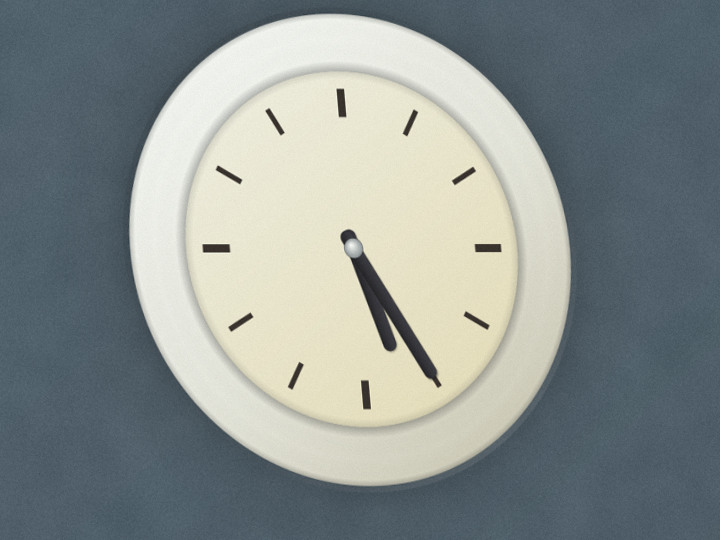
5:25
